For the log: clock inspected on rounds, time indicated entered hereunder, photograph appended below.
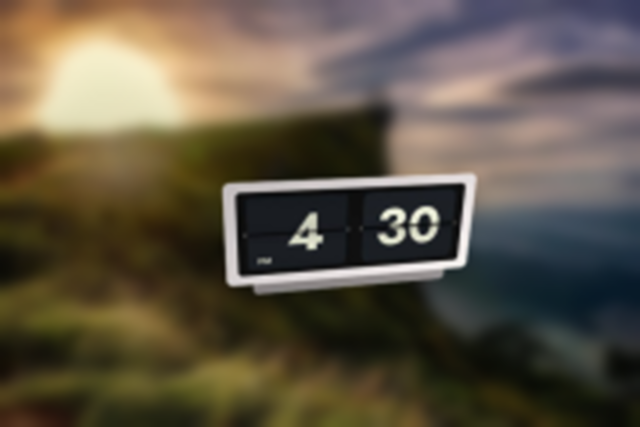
4:30
